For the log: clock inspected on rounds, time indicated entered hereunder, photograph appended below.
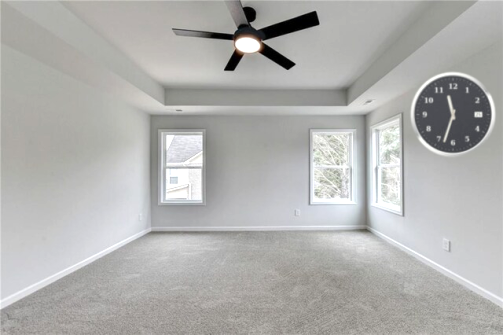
11:33
